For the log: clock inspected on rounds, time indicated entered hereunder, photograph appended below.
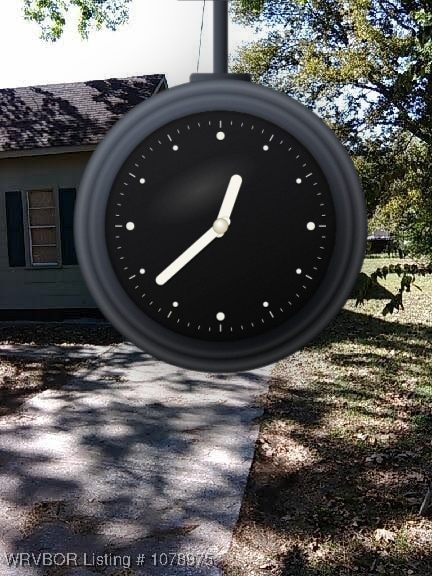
12:38
